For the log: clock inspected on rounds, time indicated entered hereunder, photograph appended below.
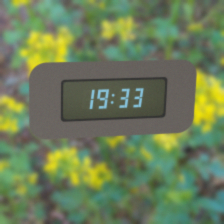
19:33
